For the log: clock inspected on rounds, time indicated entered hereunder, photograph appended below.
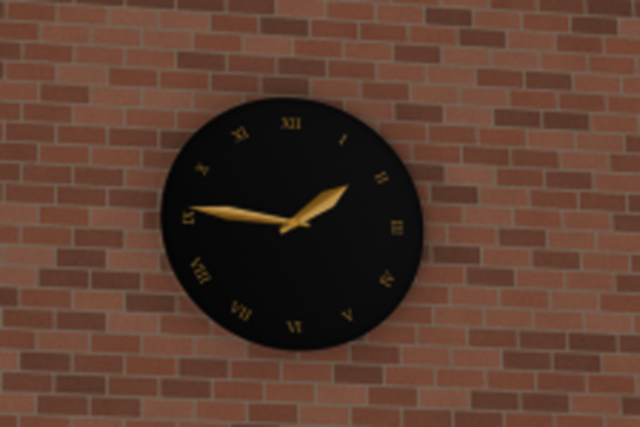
1:46
